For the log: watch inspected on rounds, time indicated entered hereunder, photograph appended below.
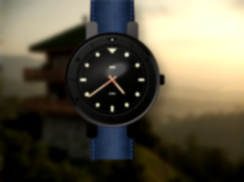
4:39
